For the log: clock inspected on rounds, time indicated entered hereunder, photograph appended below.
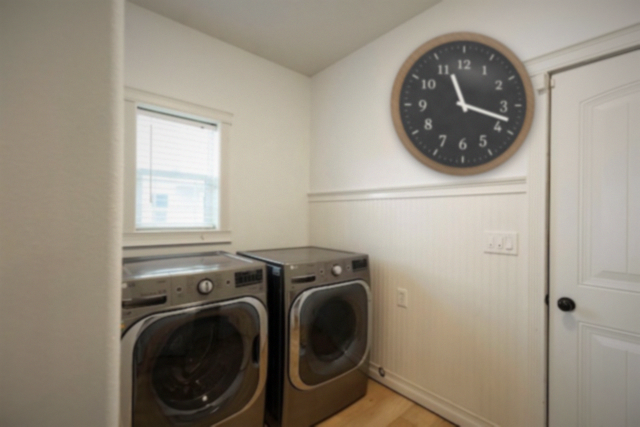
11:18
